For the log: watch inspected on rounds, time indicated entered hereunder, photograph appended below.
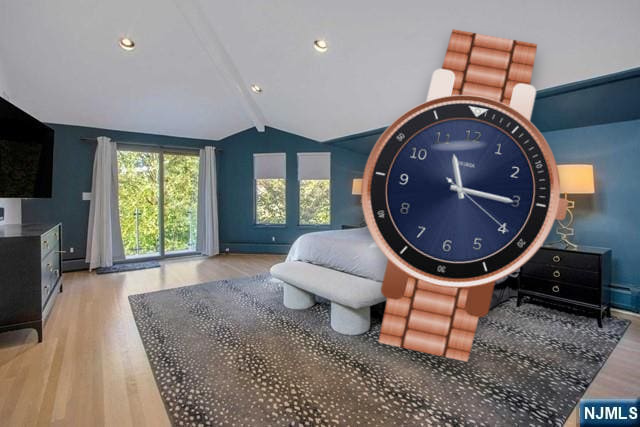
11:15:20
